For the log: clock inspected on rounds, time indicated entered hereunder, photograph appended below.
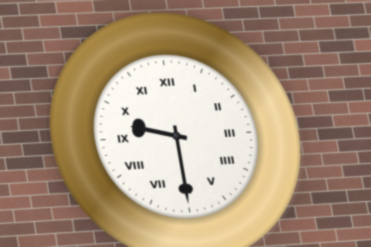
9:30
